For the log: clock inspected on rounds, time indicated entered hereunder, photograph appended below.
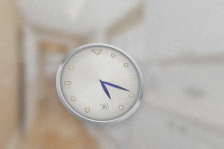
5:19
